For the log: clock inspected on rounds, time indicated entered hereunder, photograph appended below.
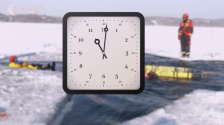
11:01
